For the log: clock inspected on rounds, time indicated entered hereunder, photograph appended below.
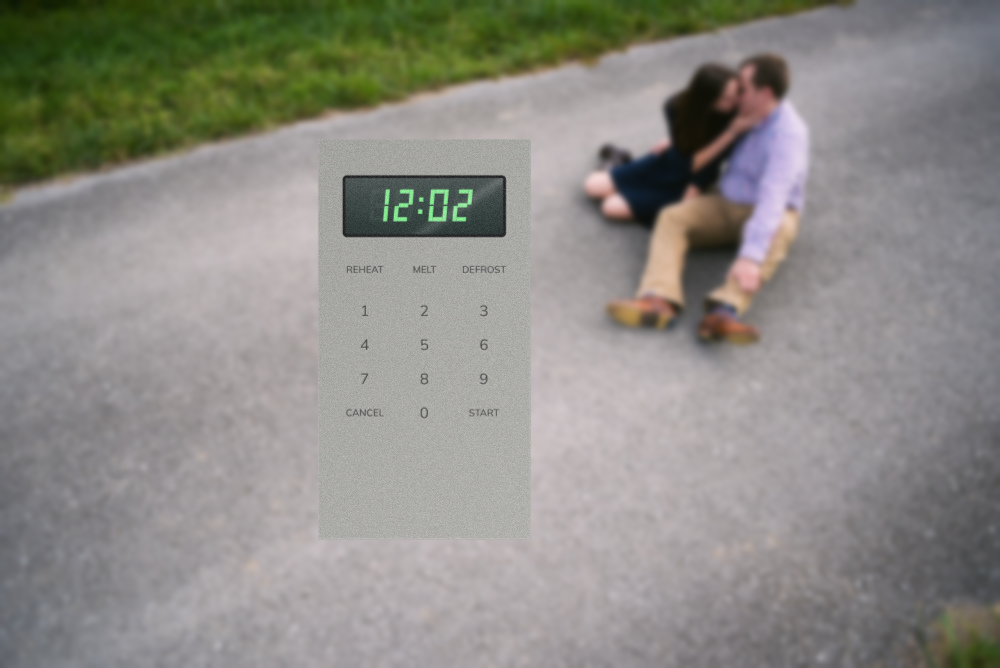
12:02
